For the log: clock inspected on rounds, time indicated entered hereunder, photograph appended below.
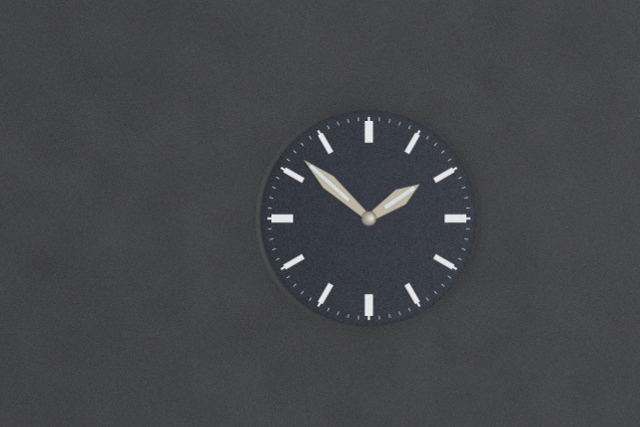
1:52
